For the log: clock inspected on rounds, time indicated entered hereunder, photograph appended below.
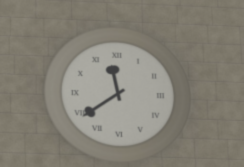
11:39
